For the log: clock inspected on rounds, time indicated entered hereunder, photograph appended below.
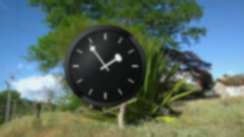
1:54
